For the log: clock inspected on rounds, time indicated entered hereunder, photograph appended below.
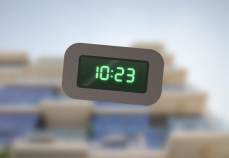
10:23
